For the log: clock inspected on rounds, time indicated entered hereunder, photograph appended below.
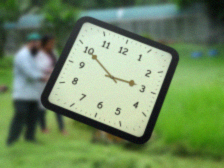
2:50
